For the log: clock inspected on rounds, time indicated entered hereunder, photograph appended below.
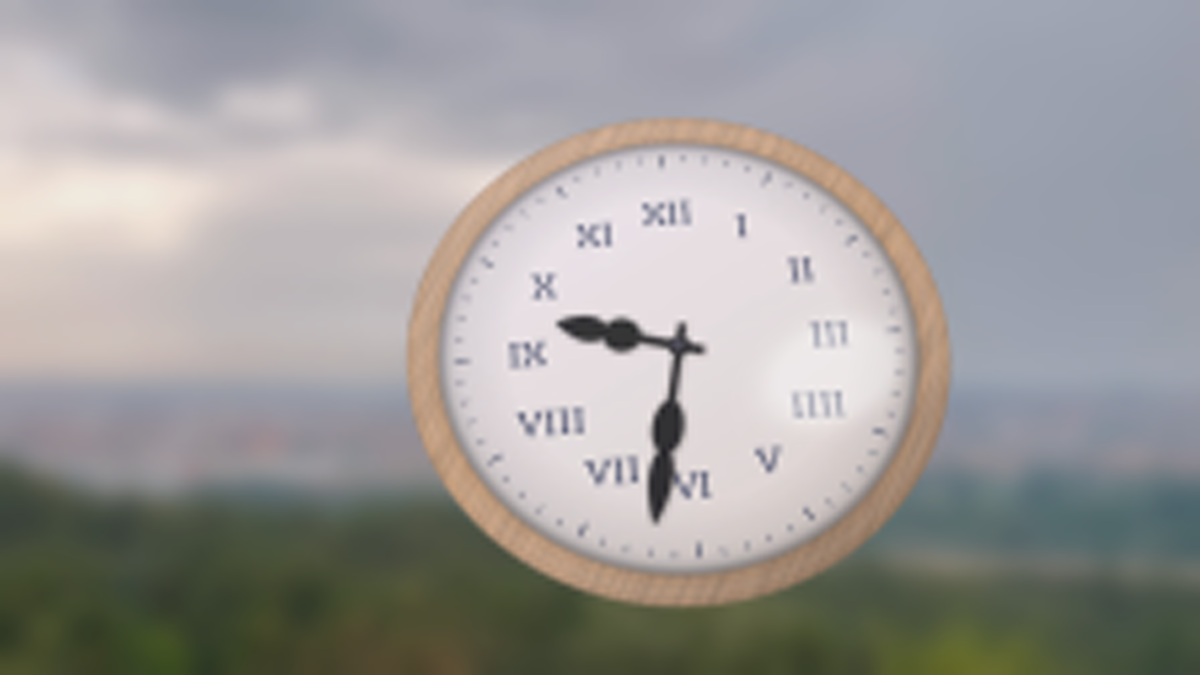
9:32
